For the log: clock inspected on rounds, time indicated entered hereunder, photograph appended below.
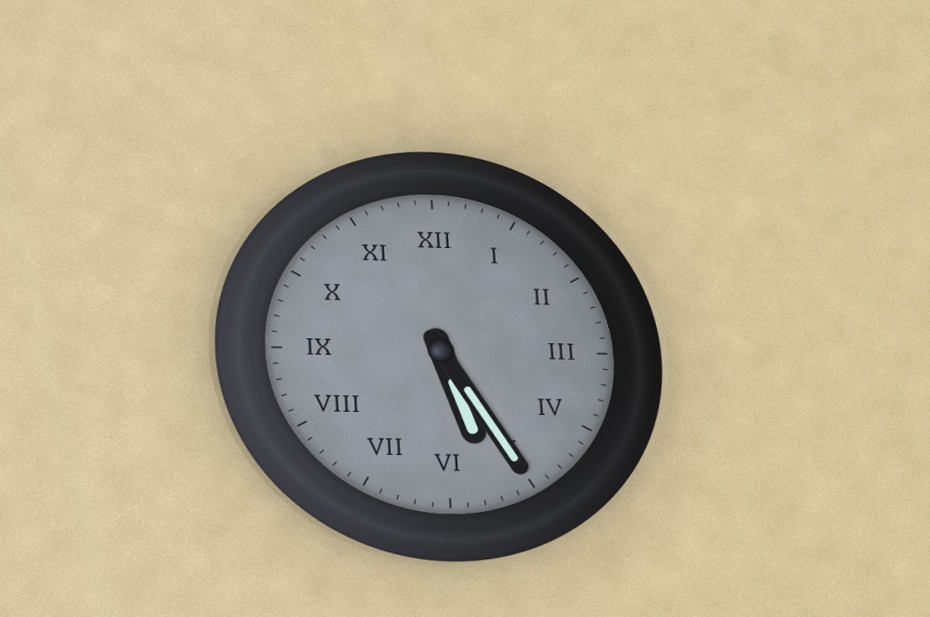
5:25
